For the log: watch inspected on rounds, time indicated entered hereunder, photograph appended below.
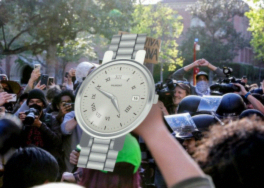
4:49
